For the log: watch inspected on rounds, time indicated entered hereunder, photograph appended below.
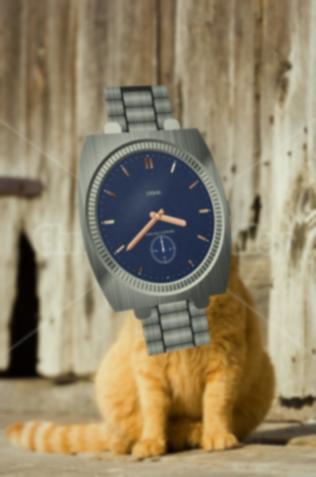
3:39
